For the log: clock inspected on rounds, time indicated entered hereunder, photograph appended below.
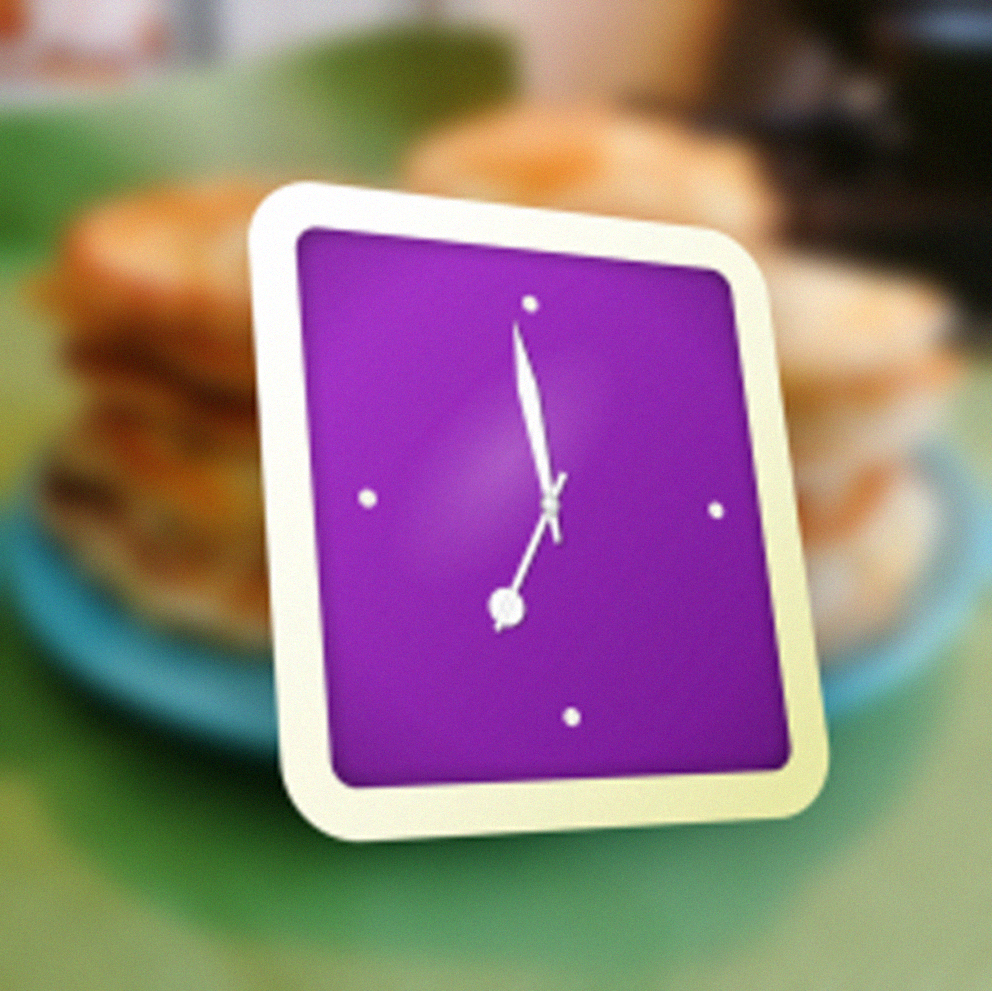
6:59
